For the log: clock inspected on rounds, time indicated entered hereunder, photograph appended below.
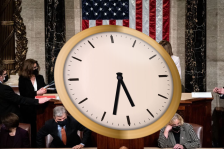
5:33
